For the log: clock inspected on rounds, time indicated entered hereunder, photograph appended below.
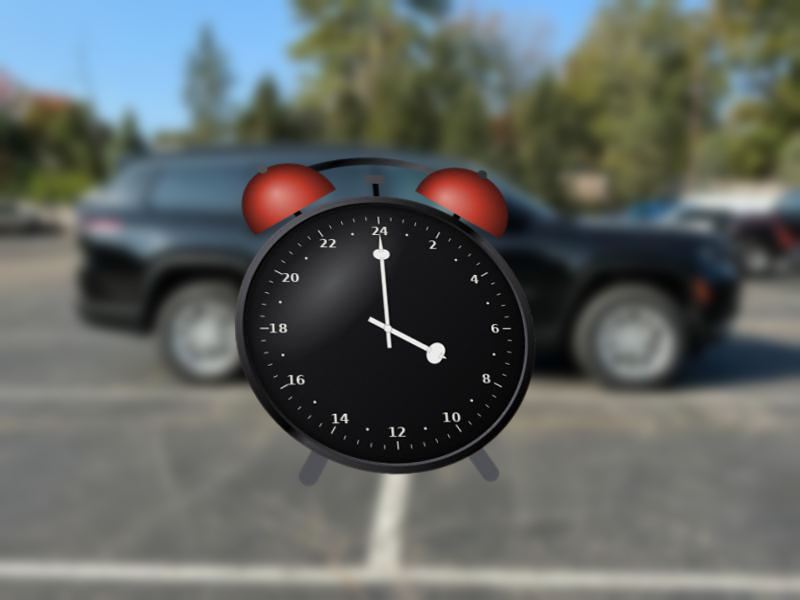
8:00
